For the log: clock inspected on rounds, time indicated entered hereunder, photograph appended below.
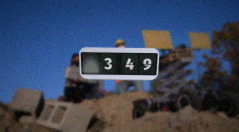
3:49
